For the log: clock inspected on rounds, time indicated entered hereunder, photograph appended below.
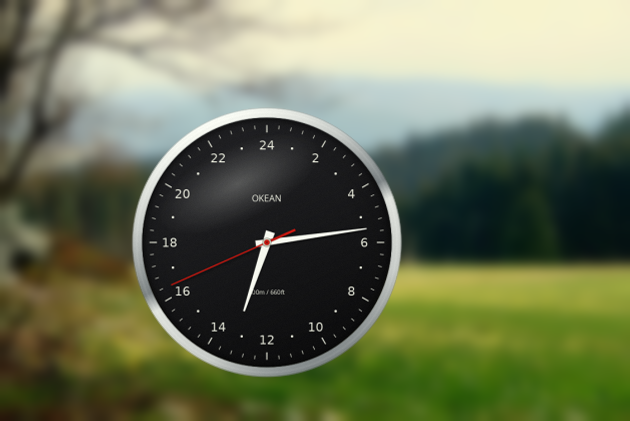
13:13:41
